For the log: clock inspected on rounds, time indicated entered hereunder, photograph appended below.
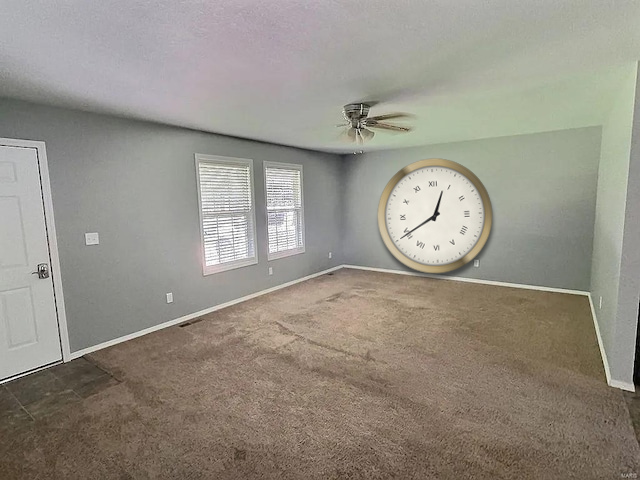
12:40
